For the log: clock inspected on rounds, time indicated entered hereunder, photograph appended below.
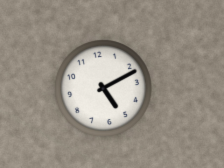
5:12
